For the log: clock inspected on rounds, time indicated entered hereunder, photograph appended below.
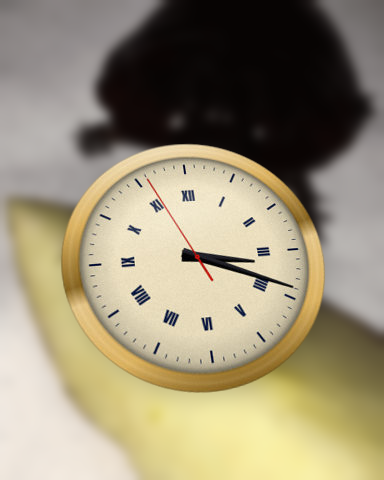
3:18:56
